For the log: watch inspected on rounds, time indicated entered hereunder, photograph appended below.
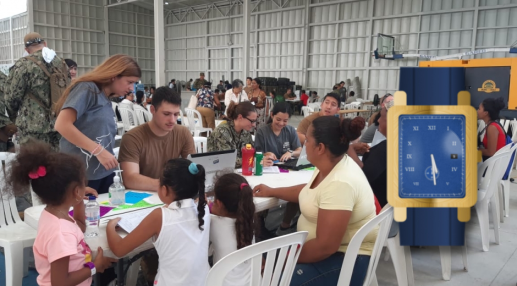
5:29
